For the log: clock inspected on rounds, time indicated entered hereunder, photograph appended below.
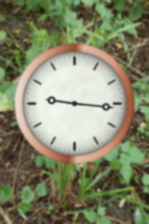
9:16
